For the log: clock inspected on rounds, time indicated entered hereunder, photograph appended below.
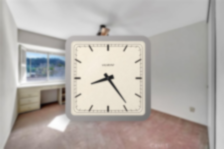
8:24
